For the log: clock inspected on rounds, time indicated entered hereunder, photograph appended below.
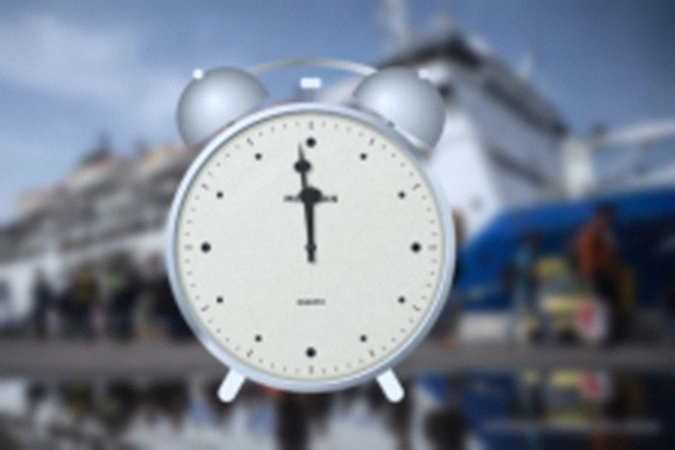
11:59
